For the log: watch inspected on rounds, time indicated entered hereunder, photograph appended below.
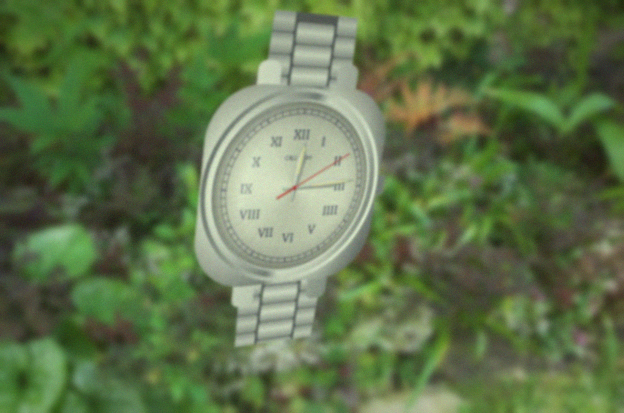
12:14:10
